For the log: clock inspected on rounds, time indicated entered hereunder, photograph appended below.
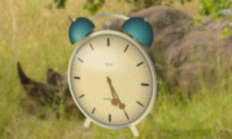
5:25
